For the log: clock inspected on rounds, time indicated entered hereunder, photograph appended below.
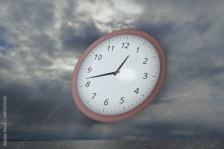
12:42
